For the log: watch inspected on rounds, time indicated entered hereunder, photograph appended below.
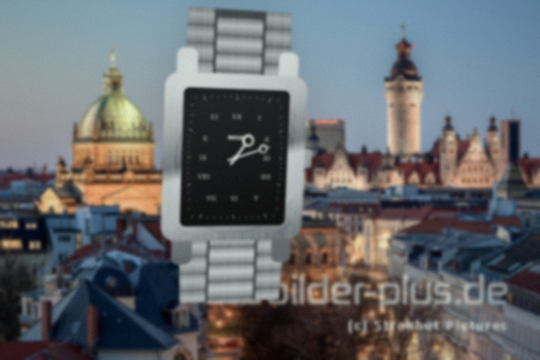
1:12
